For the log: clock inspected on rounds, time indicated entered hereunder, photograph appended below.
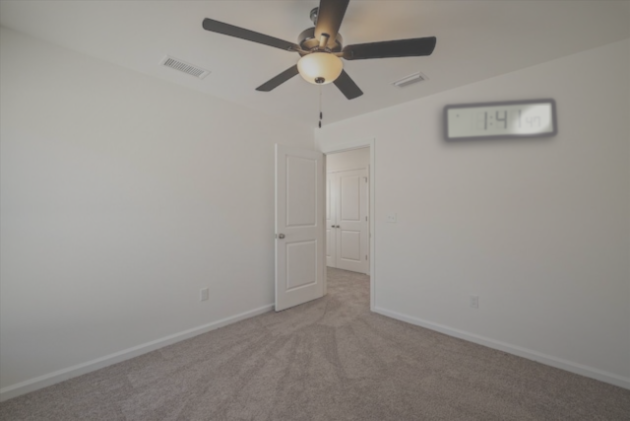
1:41
